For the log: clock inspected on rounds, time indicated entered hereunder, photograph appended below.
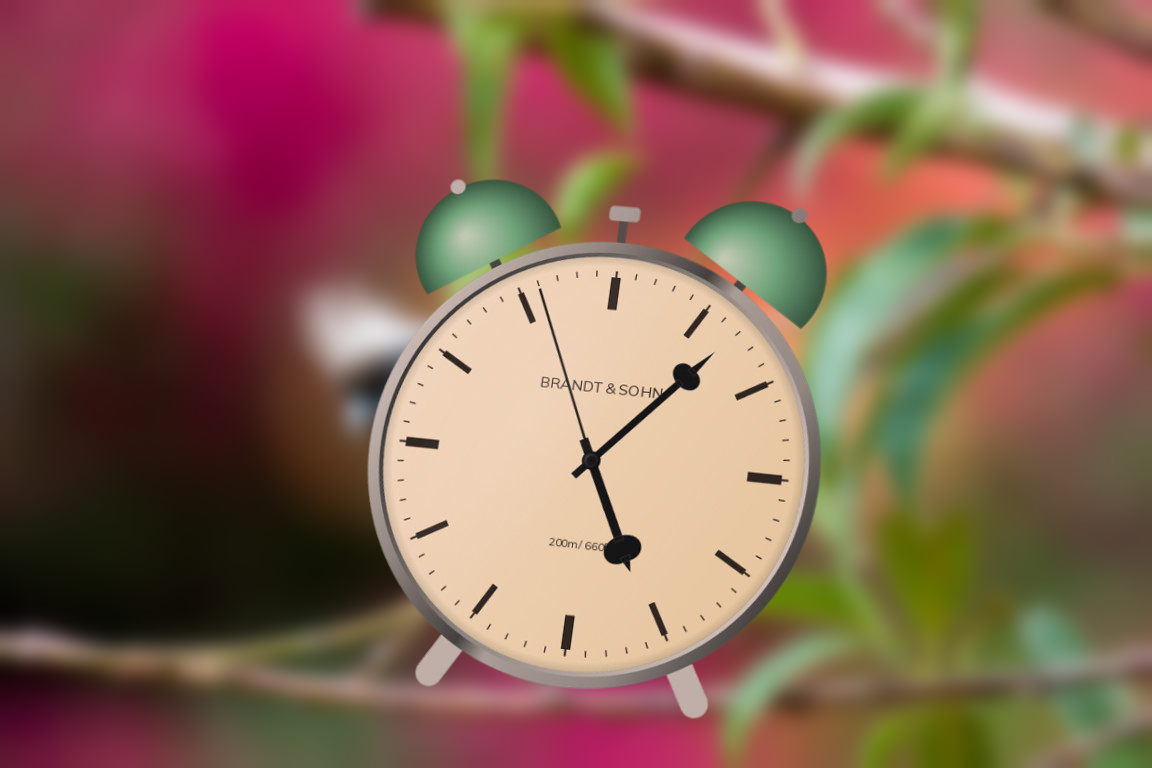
5:06:56
